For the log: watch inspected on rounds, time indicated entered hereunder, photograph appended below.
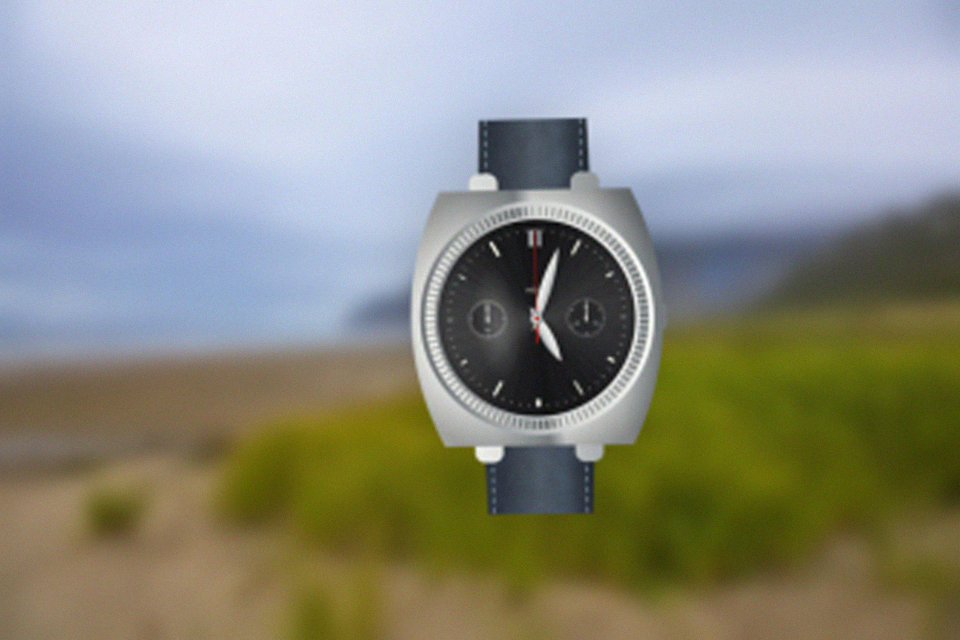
5:03
